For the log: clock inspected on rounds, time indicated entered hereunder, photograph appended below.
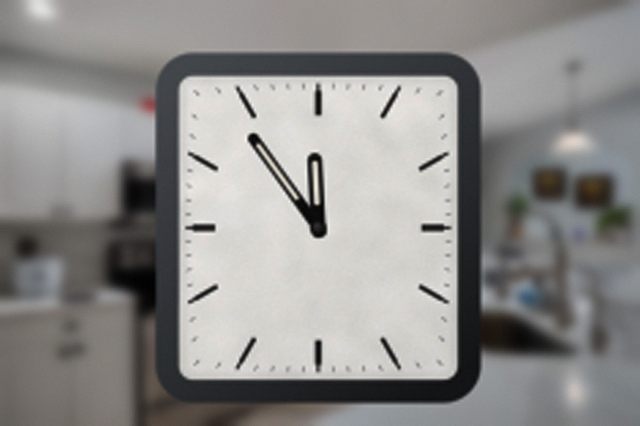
11:54
